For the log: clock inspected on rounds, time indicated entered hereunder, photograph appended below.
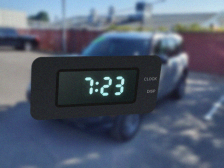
7:23
